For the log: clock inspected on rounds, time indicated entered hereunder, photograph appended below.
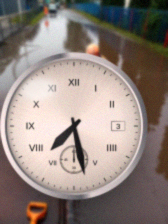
7:28
